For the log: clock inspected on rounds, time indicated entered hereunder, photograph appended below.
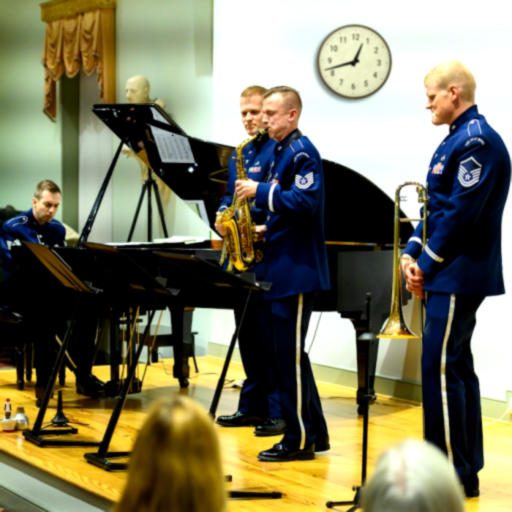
12:42
